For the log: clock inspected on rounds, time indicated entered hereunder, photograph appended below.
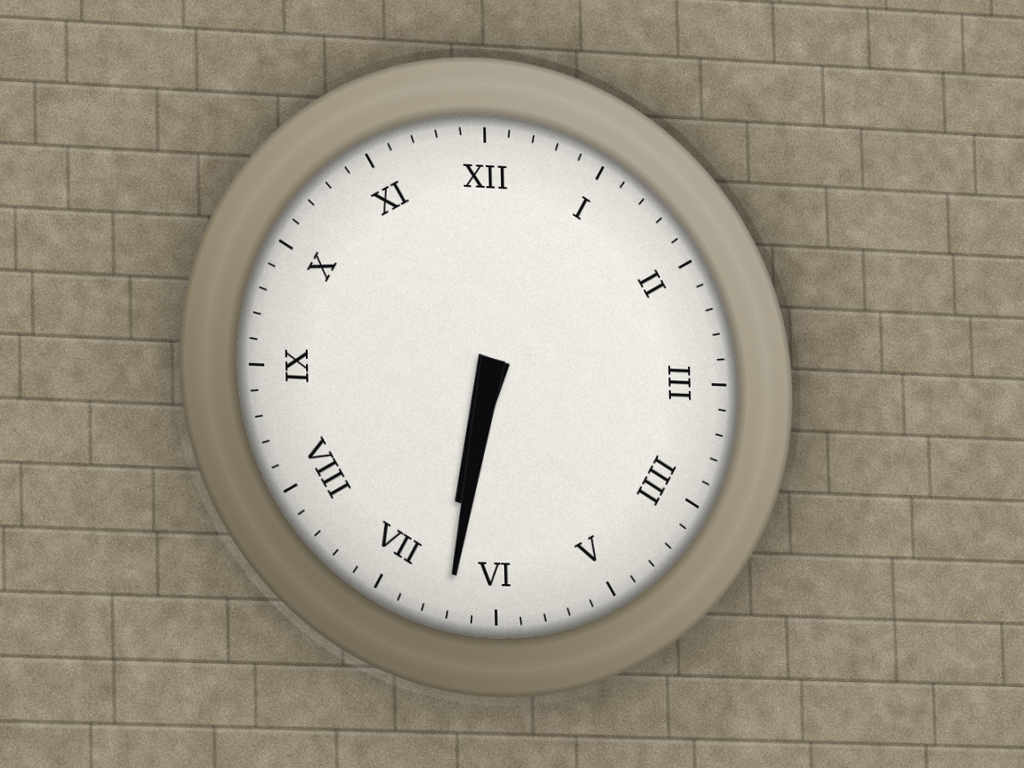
6:32
